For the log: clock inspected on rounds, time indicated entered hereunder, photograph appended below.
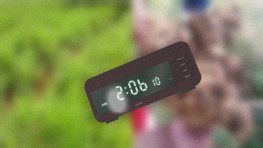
2:06:10
